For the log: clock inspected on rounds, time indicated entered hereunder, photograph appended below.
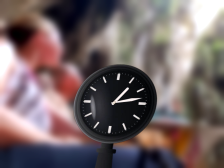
1:13
